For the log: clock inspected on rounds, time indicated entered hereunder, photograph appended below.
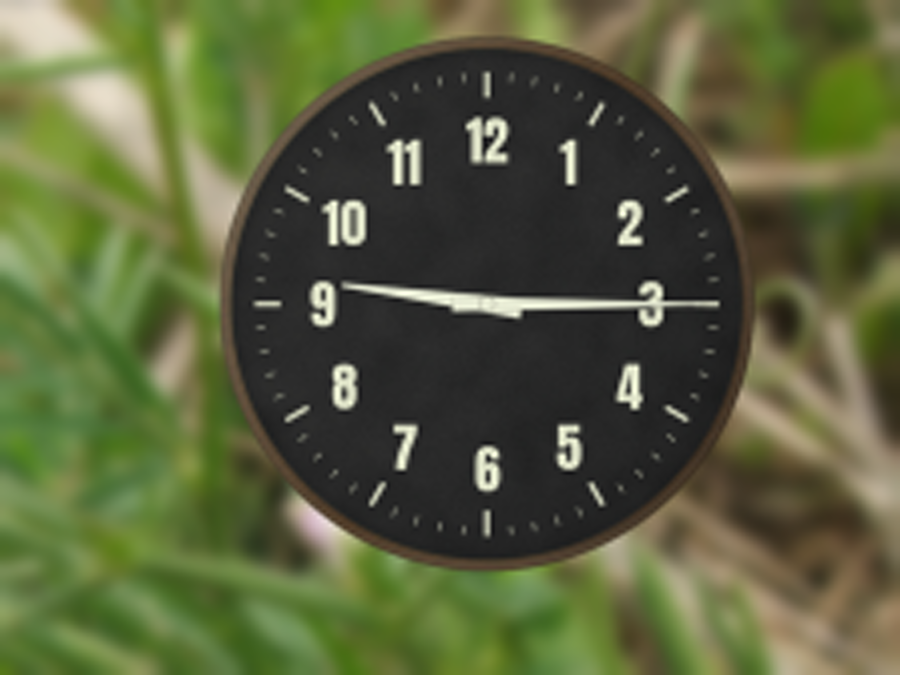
9:15
